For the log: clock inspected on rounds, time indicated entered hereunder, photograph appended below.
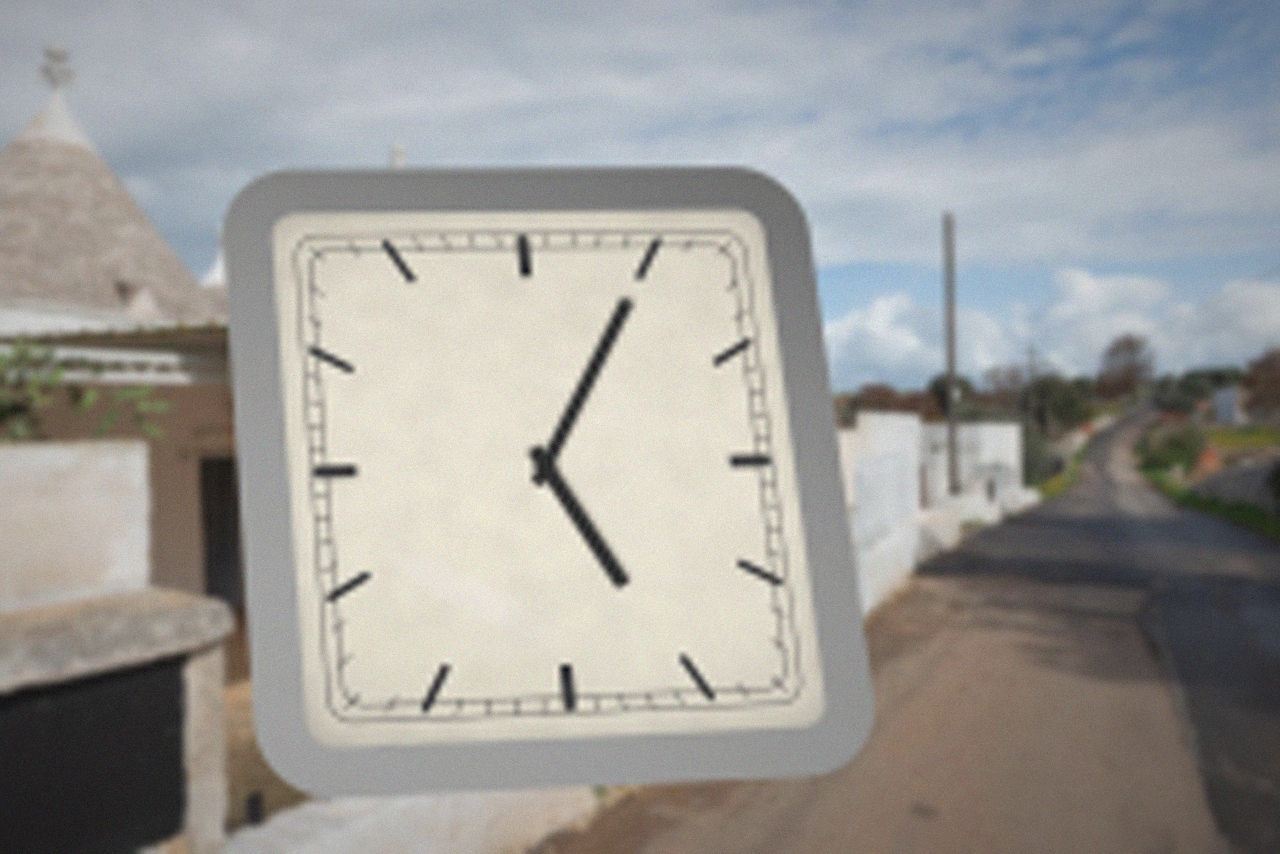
5:05
